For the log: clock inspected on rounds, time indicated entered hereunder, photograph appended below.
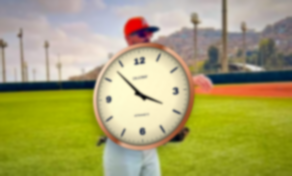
3:53
